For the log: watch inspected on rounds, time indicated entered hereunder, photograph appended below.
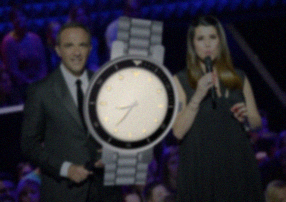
8:36
